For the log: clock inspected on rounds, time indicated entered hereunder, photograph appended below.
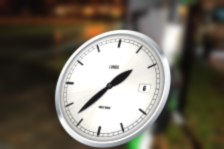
1:37
